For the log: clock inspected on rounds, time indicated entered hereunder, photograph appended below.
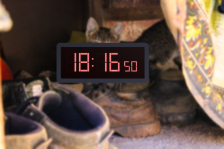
18:16:50
